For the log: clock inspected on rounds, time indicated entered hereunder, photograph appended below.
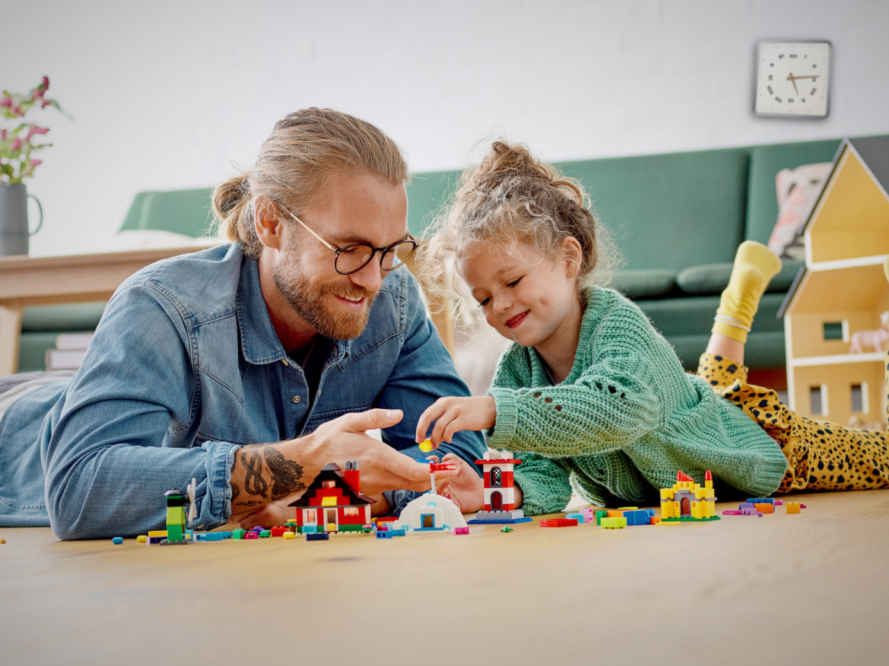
5:14
